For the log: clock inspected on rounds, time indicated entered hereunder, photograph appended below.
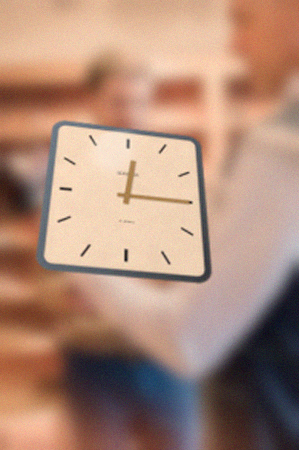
12:15
